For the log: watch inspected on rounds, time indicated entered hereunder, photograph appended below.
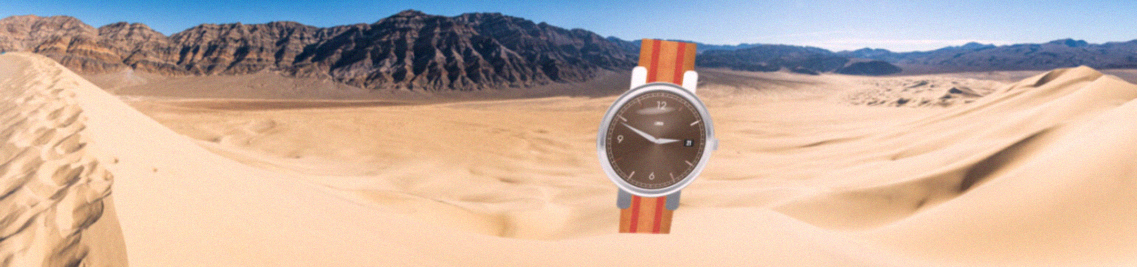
2:49
